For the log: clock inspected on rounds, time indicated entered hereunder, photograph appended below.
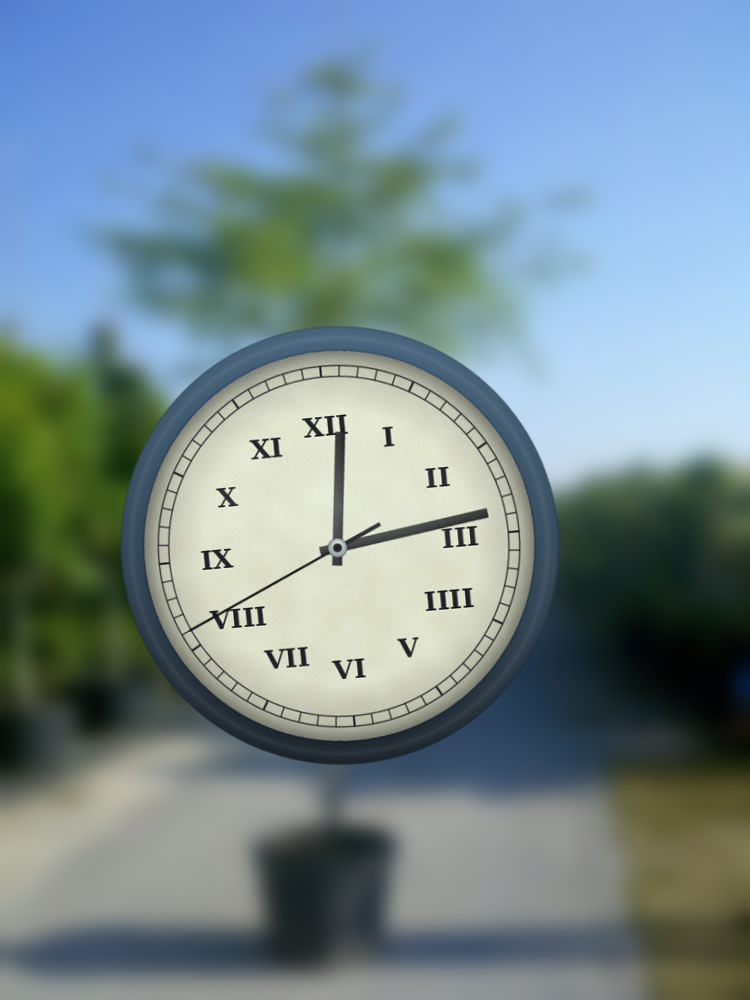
12:13:41
